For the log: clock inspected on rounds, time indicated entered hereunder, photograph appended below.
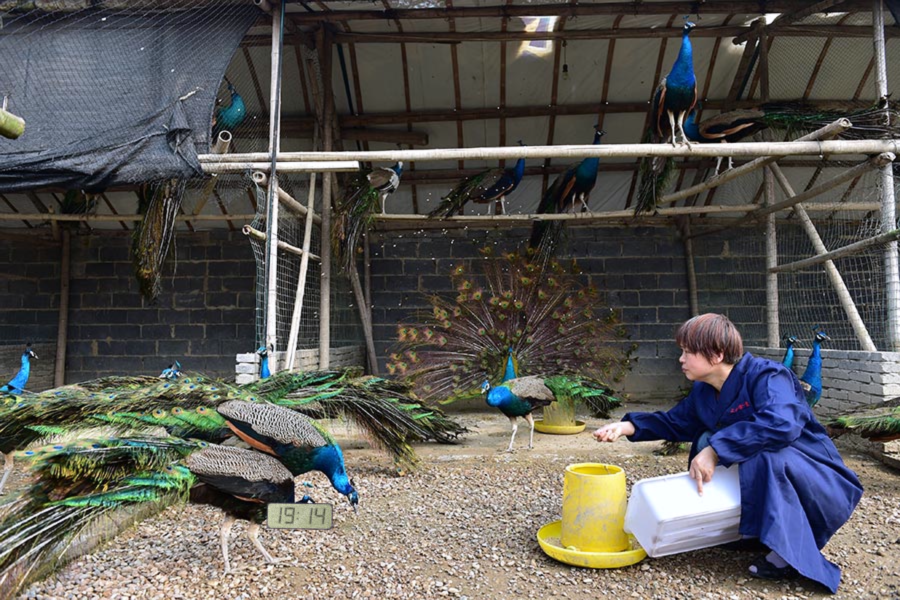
19:14
